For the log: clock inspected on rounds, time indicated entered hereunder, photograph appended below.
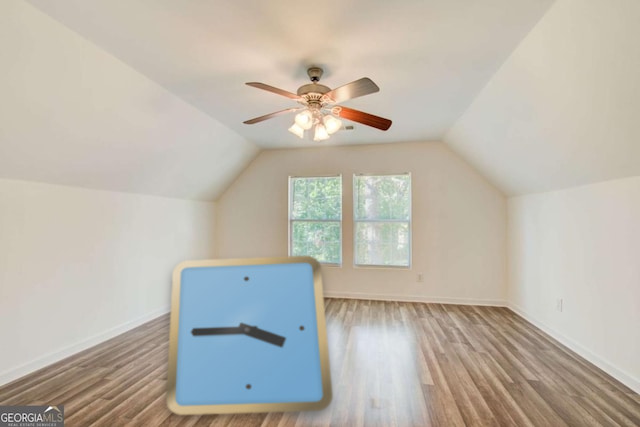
3:45
